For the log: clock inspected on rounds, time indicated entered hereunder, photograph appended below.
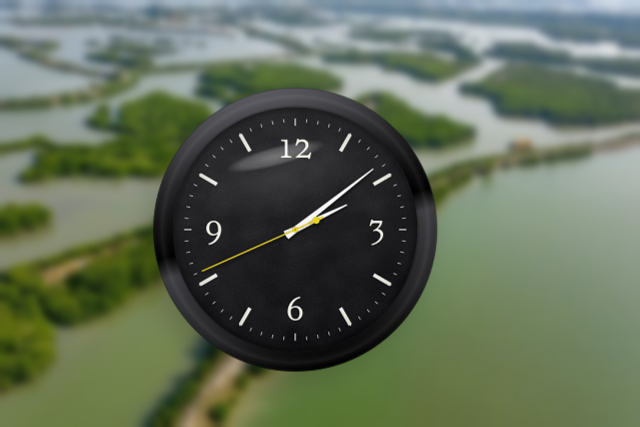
2:08:41
